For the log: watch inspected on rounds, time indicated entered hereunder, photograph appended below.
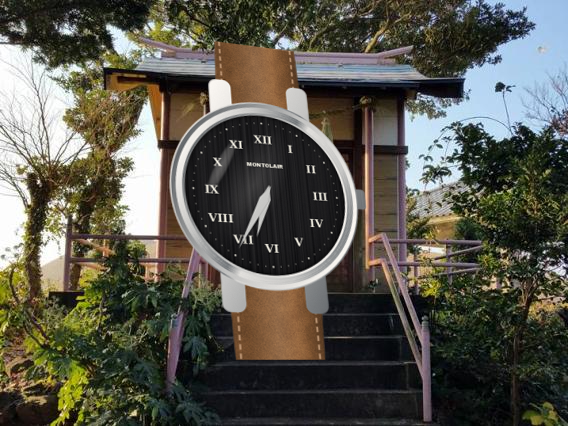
6:35
